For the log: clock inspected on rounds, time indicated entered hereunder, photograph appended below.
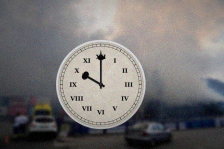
10:00
